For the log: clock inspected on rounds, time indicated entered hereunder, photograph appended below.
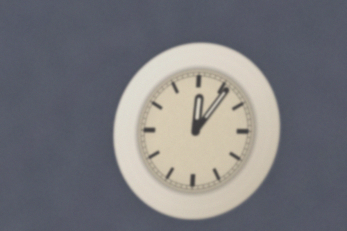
12:06
